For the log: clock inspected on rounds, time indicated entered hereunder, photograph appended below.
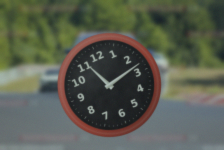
11:13
